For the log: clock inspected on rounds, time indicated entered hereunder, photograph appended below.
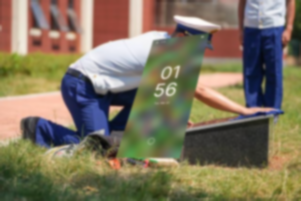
1:56
